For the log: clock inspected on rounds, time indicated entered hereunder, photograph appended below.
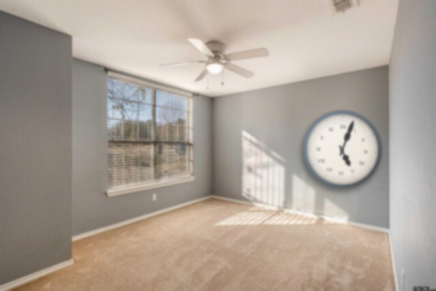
5:03
